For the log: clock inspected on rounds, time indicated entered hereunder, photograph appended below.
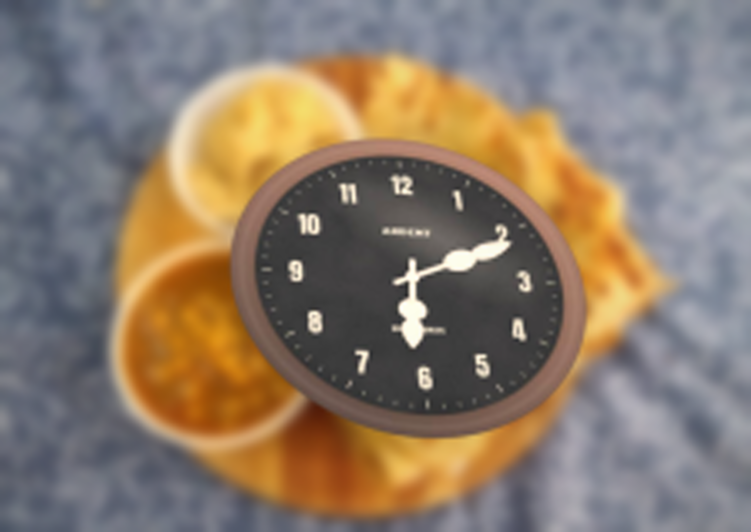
6:11
